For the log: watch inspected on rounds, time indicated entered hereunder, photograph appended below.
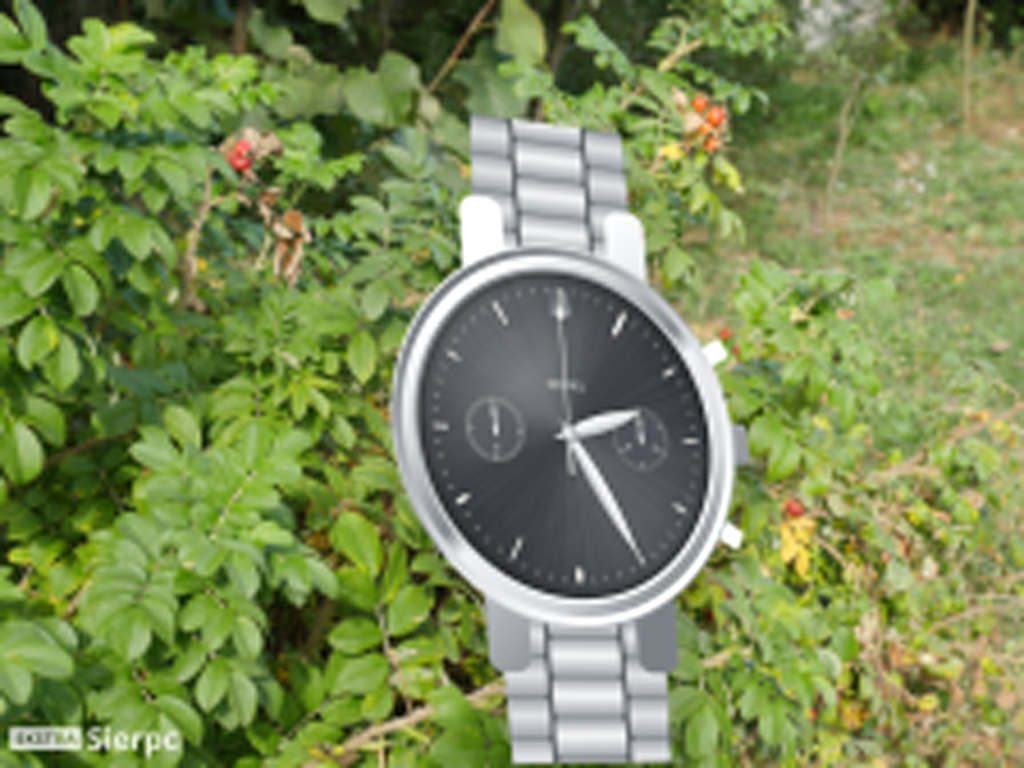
2:25
